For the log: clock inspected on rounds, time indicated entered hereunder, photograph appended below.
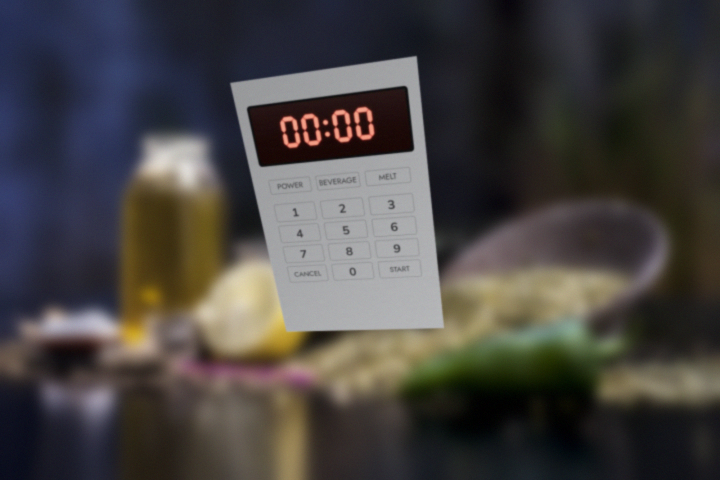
0:00
